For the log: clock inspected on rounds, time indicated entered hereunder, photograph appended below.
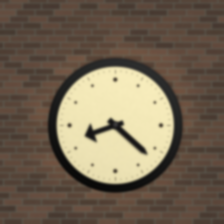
8:22
